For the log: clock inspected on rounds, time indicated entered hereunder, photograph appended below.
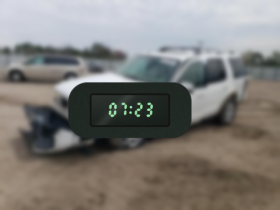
7:23
